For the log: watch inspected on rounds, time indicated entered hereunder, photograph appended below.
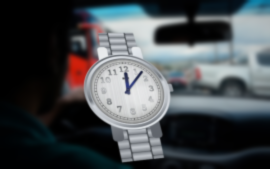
12:07
